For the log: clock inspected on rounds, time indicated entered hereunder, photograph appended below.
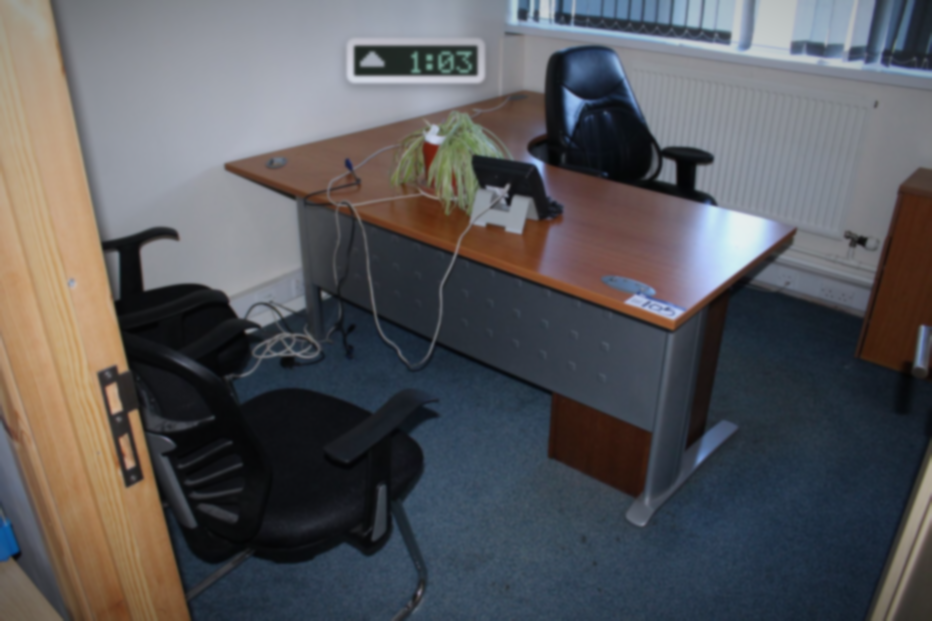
1:03
